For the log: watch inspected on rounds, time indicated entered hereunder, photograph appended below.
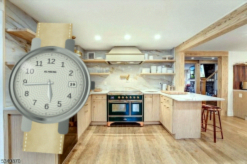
5:44
